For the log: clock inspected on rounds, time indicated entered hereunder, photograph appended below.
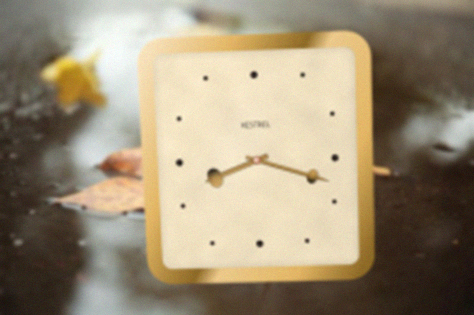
8:18
